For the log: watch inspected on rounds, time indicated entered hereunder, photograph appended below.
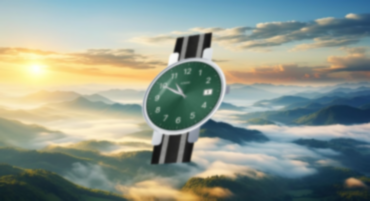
10:50
